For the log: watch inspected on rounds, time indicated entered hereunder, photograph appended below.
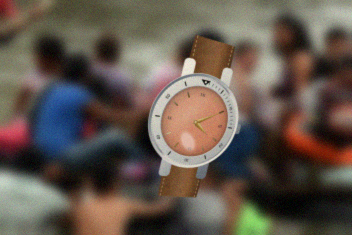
4:10
